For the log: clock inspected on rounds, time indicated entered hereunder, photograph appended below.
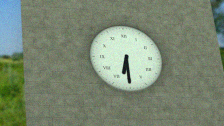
6:30
